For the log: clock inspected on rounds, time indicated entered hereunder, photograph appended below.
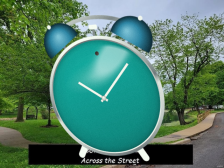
10:07
